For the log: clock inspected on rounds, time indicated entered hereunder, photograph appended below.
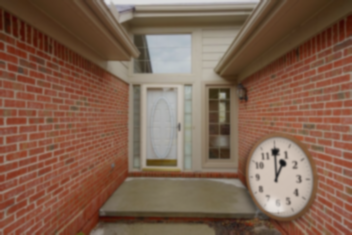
1:00
